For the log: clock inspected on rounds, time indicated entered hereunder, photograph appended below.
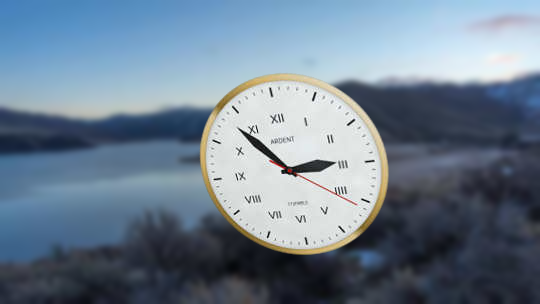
2:53:21
